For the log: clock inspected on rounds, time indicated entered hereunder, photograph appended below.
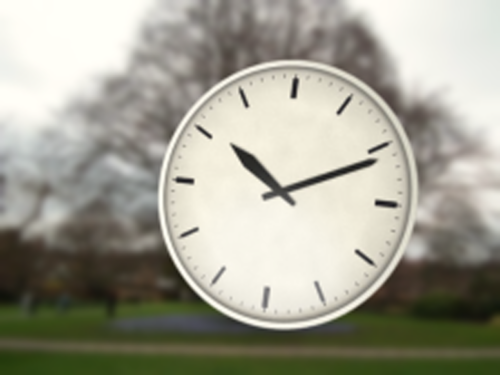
10:11
